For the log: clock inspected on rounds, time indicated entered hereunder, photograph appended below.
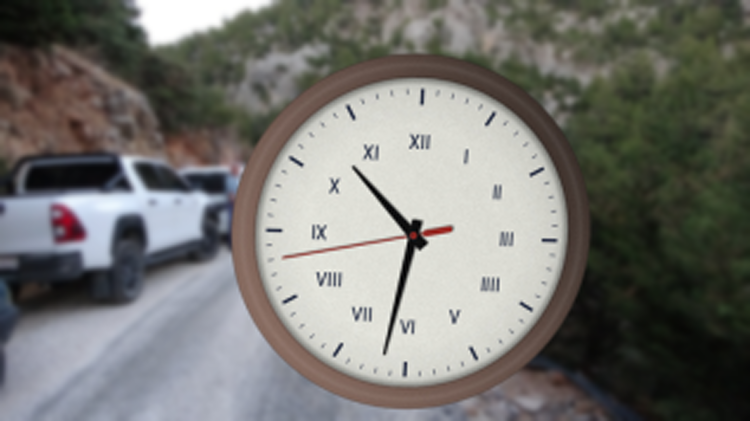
10:31:43
